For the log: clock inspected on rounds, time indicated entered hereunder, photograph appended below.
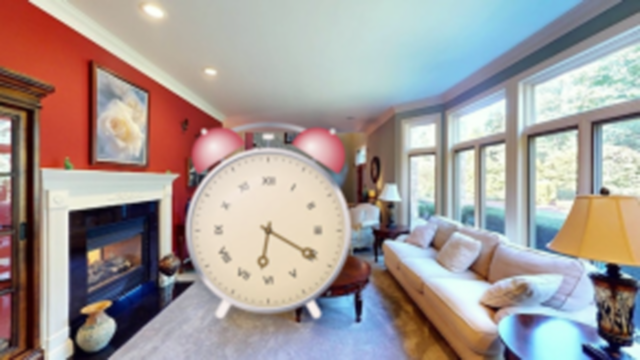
6:20
